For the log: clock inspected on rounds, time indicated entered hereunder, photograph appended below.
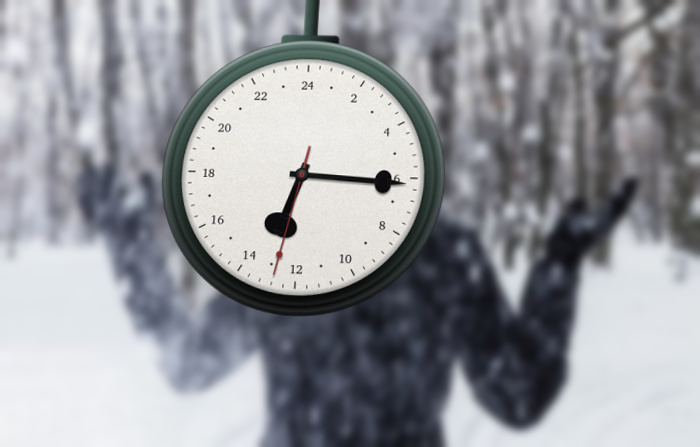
13:15:32
